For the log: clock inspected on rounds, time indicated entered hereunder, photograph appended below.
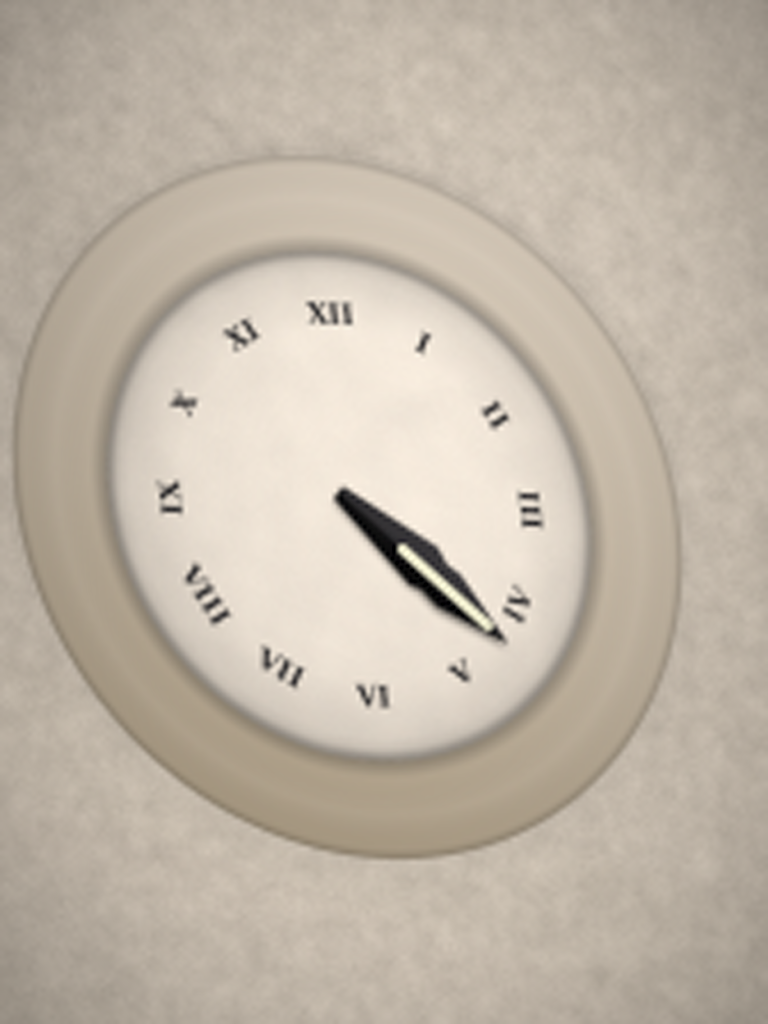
4:22
